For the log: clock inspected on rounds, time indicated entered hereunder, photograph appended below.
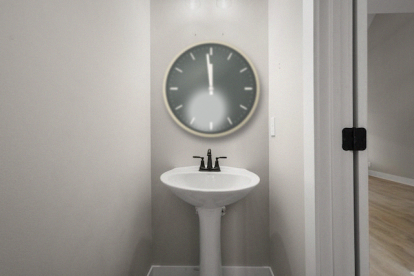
11:59
